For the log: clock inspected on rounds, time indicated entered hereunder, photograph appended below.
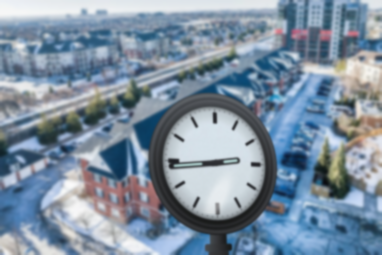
2:44
